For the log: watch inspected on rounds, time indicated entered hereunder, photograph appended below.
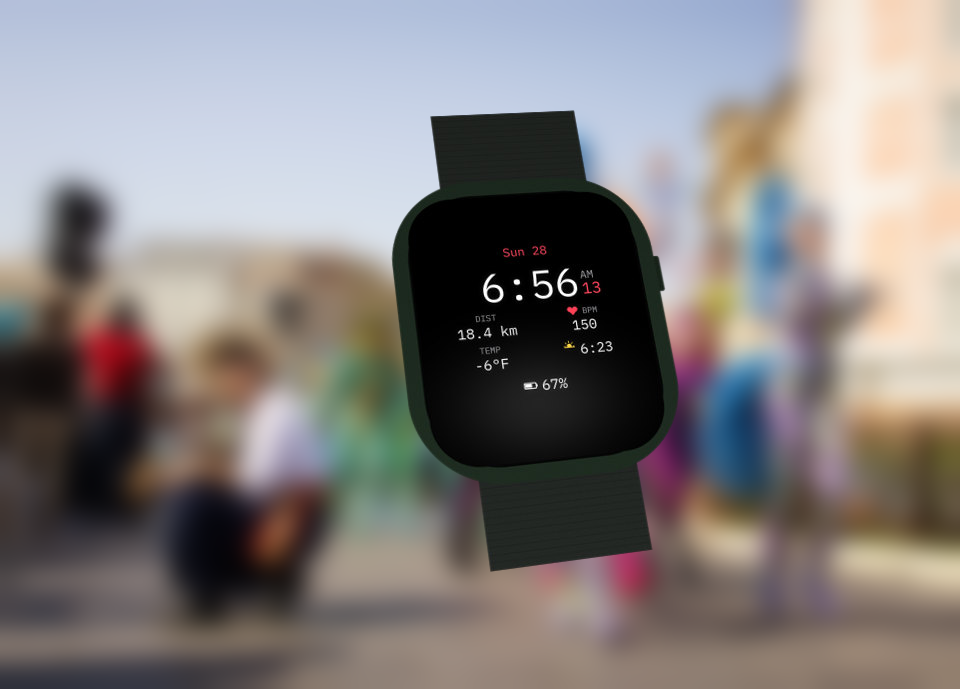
6:56:13
